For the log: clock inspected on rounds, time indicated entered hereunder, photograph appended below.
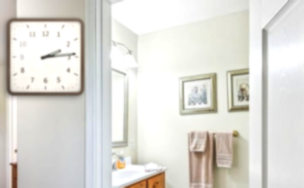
2:14
